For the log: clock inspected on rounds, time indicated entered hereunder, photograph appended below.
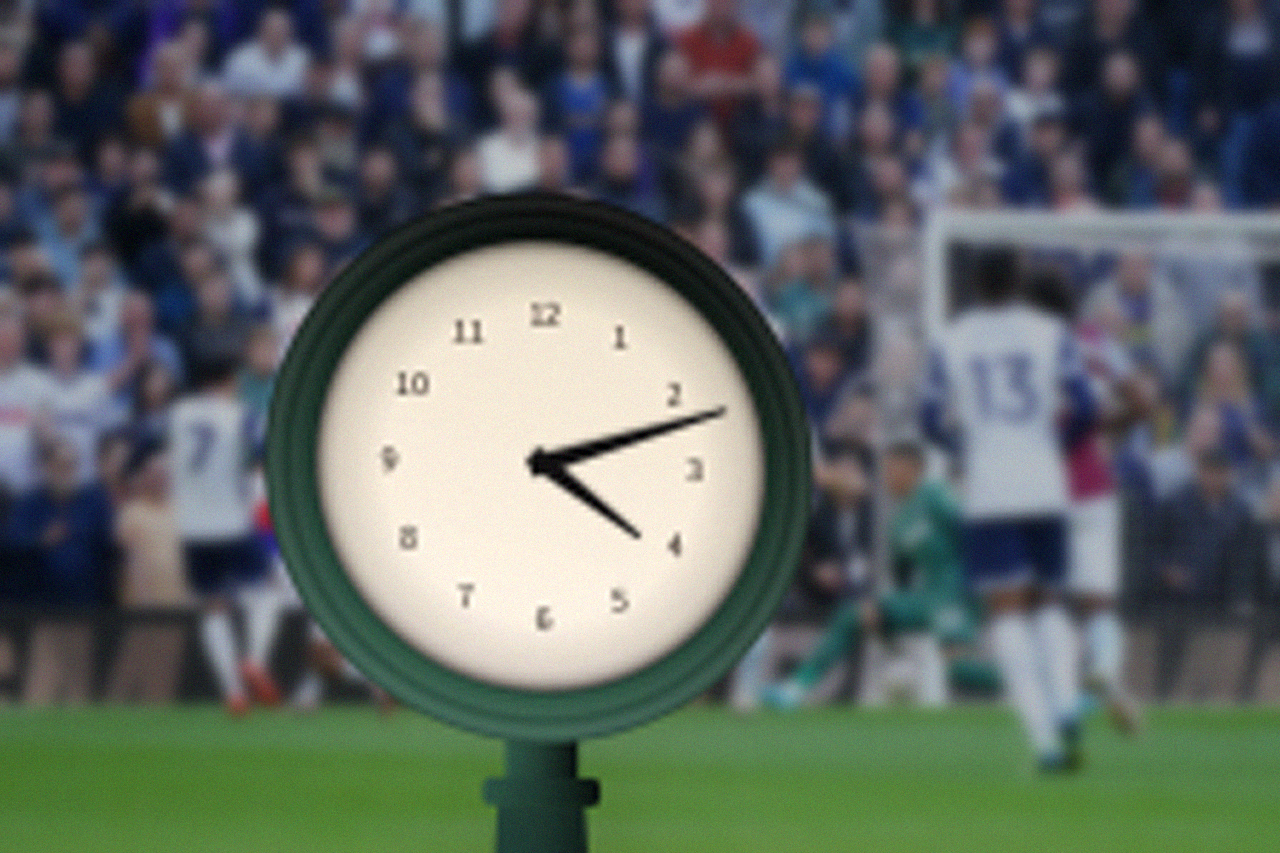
4:12
